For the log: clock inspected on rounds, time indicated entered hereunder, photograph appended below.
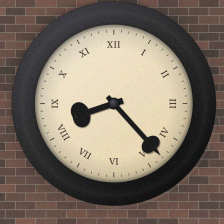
8:23
